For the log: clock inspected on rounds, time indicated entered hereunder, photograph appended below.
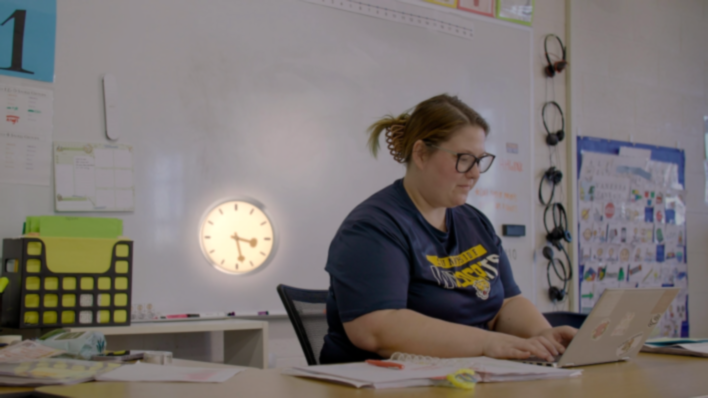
3:28
